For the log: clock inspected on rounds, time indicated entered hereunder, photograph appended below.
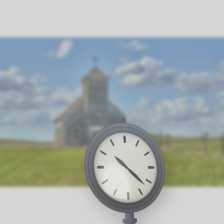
10:22
